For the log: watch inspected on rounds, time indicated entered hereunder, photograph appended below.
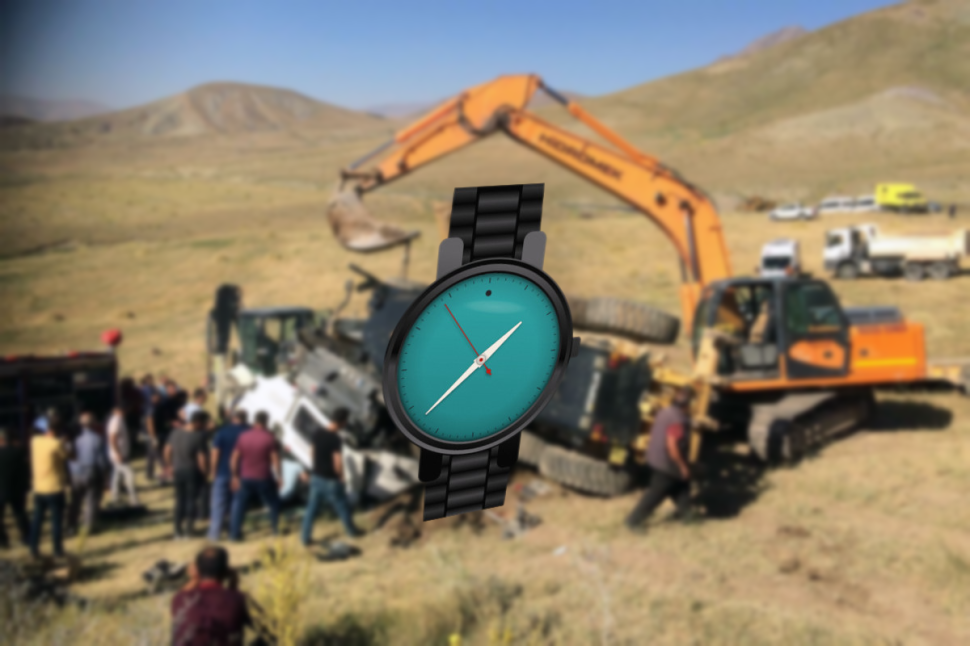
1:37:54
